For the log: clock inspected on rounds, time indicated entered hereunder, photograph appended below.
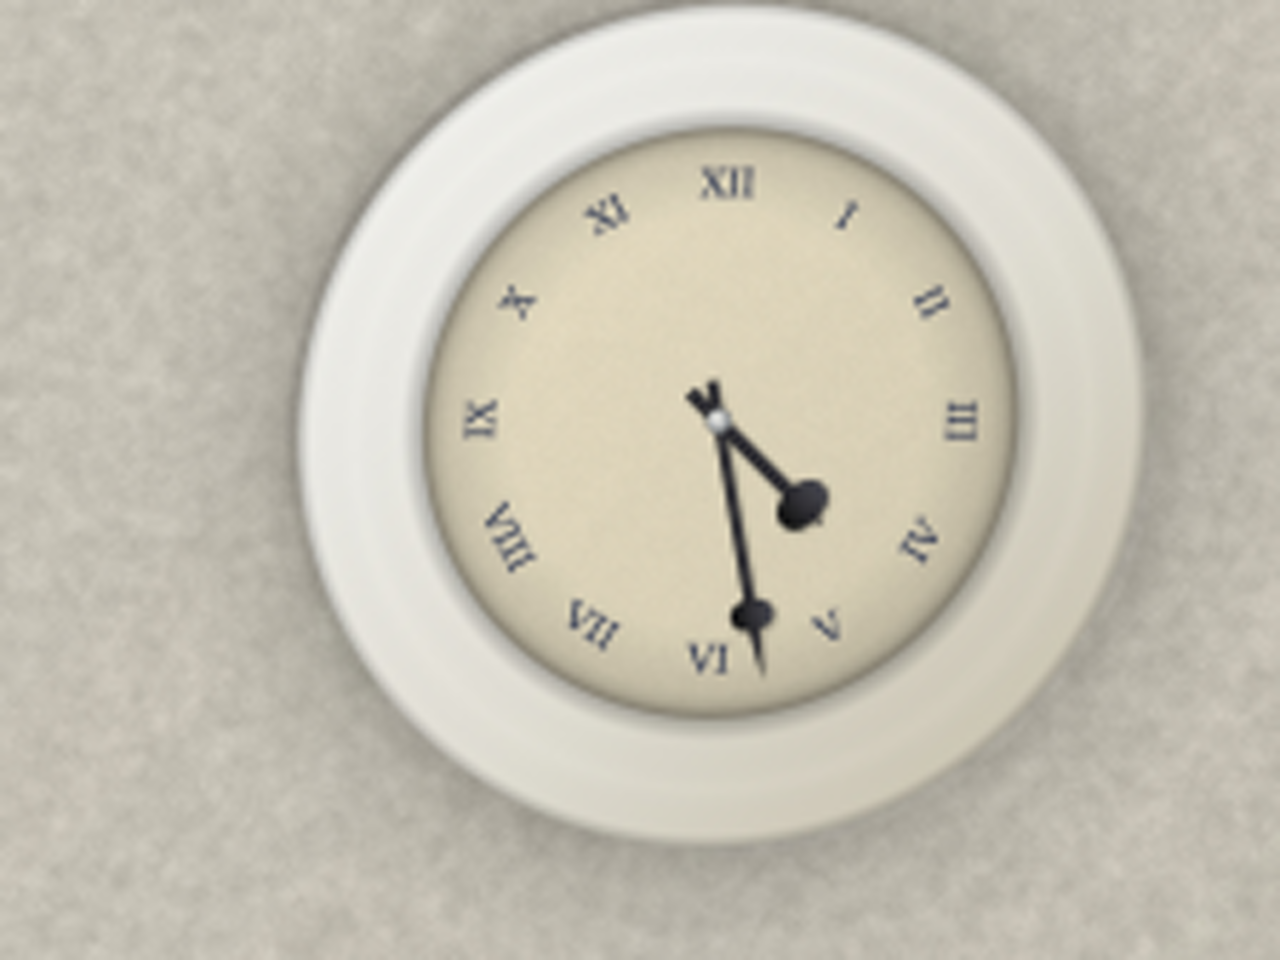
4:28
